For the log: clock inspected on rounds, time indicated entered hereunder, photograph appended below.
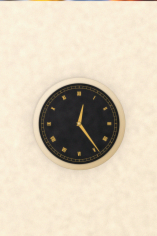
12:24
